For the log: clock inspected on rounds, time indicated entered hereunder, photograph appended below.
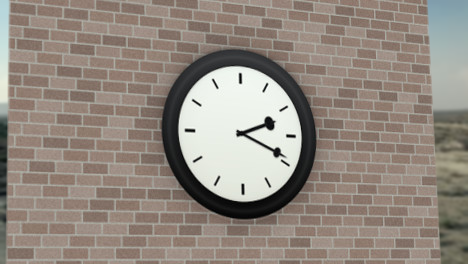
2:19
